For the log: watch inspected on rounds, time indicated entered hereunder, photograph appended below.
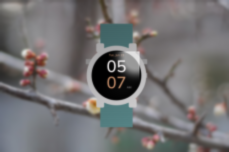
5:07
